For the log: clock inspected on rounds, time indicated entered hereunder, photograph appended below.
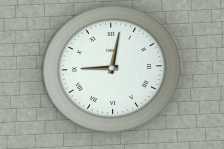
9:02
